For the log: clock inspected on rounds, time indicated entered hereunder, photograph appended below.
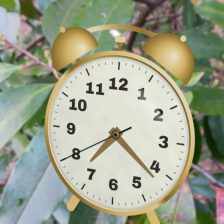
7:21:40
